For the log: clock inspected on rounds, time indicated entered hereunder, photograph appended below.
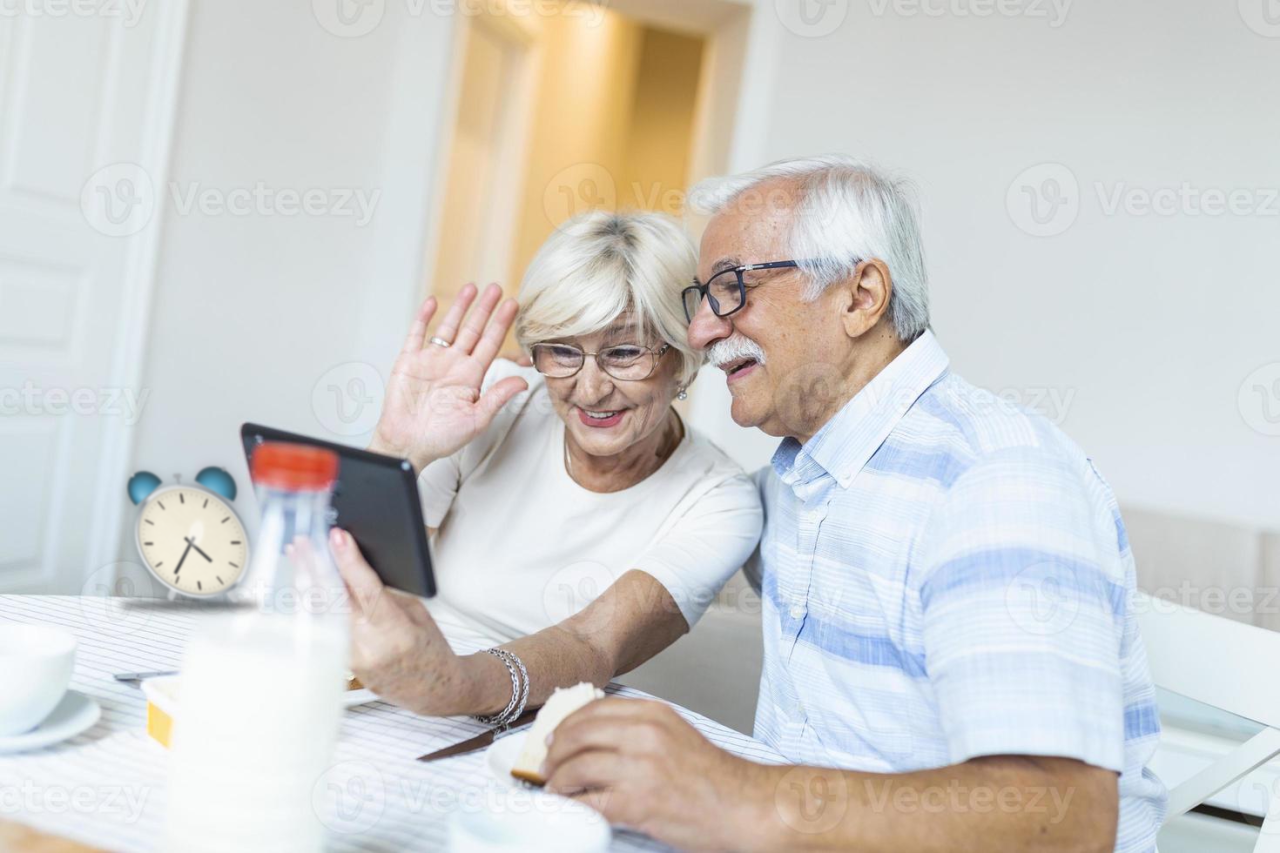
4:36
